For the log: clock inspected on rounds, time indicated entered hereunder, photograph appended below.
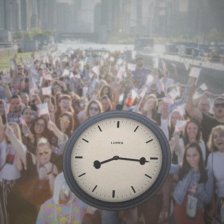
8:16
